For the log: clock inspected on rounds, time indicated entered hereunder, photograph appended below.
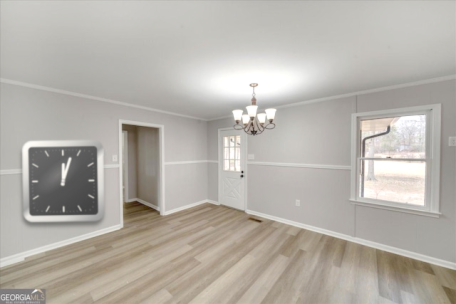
12:03
